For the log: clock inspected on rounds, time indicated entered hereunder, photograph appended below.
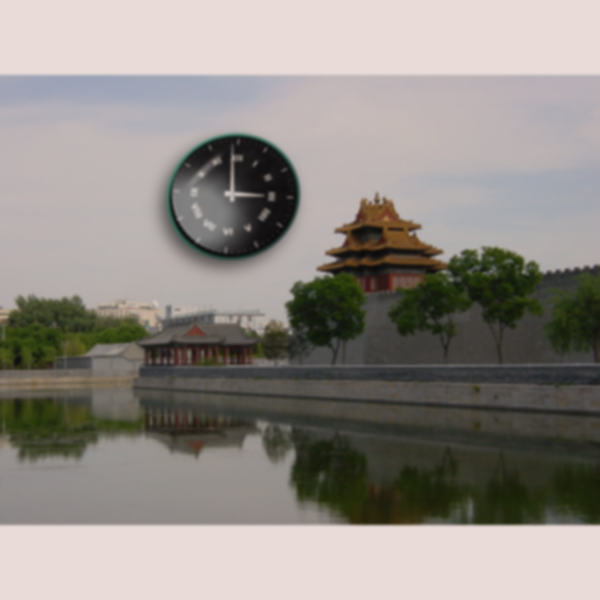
2:59
